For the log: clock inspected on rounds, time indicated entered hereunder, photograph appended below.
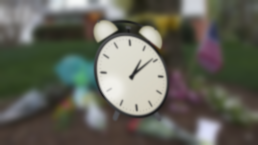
1:09
